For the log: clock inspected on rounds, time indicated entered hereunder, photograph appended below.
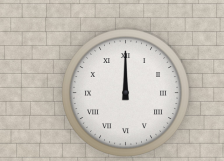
12:00
